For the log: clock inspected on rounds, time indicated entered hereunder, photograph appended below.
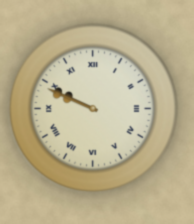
9:49
